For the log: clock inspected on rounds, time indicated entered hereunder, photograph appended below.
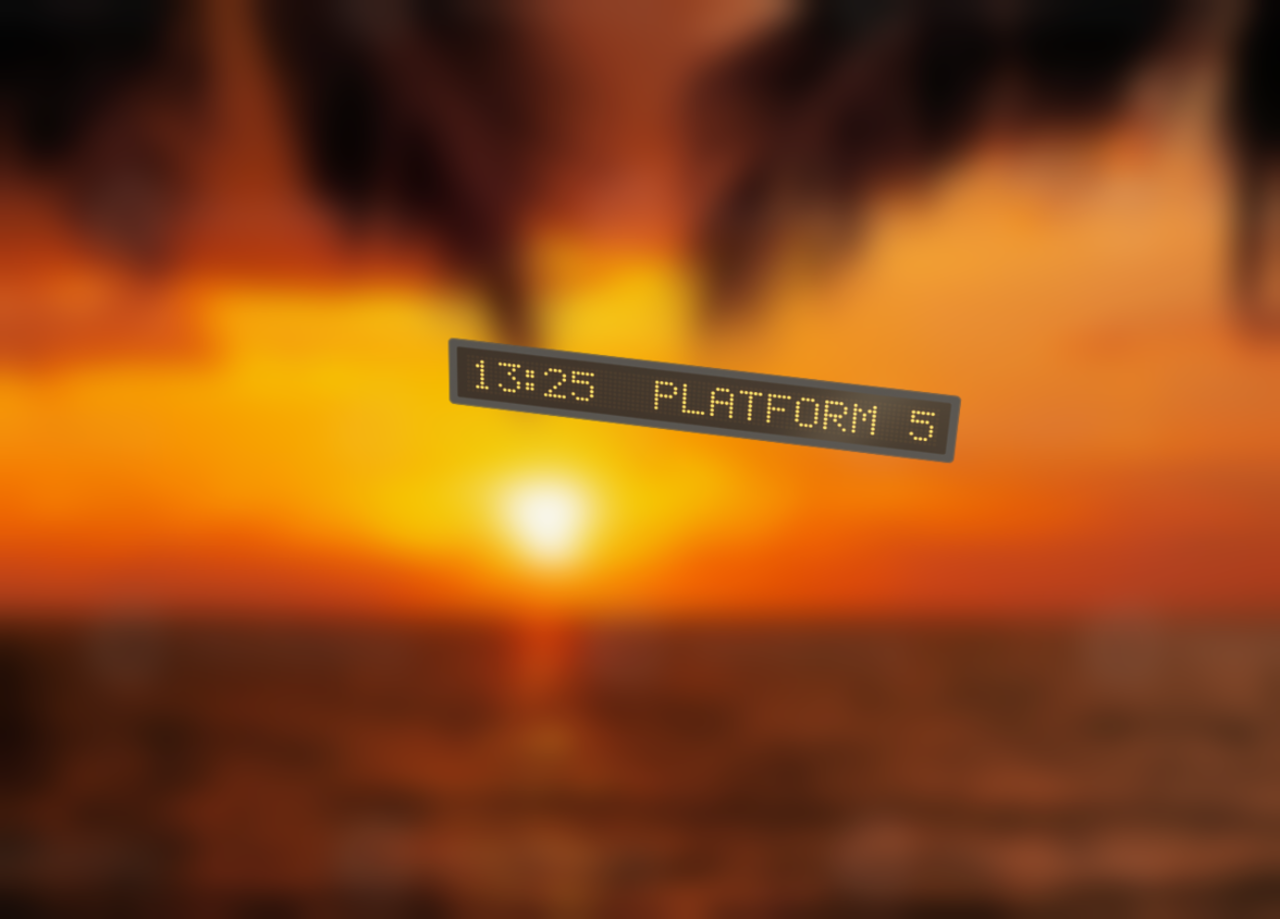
13:25
